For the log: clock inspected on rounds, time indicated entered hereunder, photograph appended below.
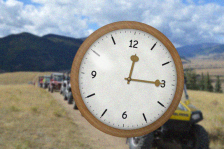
12:15
